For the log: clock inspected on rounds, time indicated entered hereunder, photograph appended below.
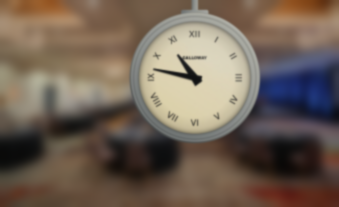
10:47
